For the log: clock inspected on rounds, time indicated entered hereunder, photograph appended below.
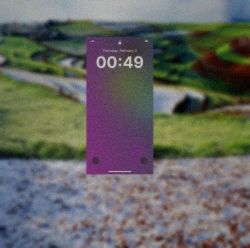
0:49
